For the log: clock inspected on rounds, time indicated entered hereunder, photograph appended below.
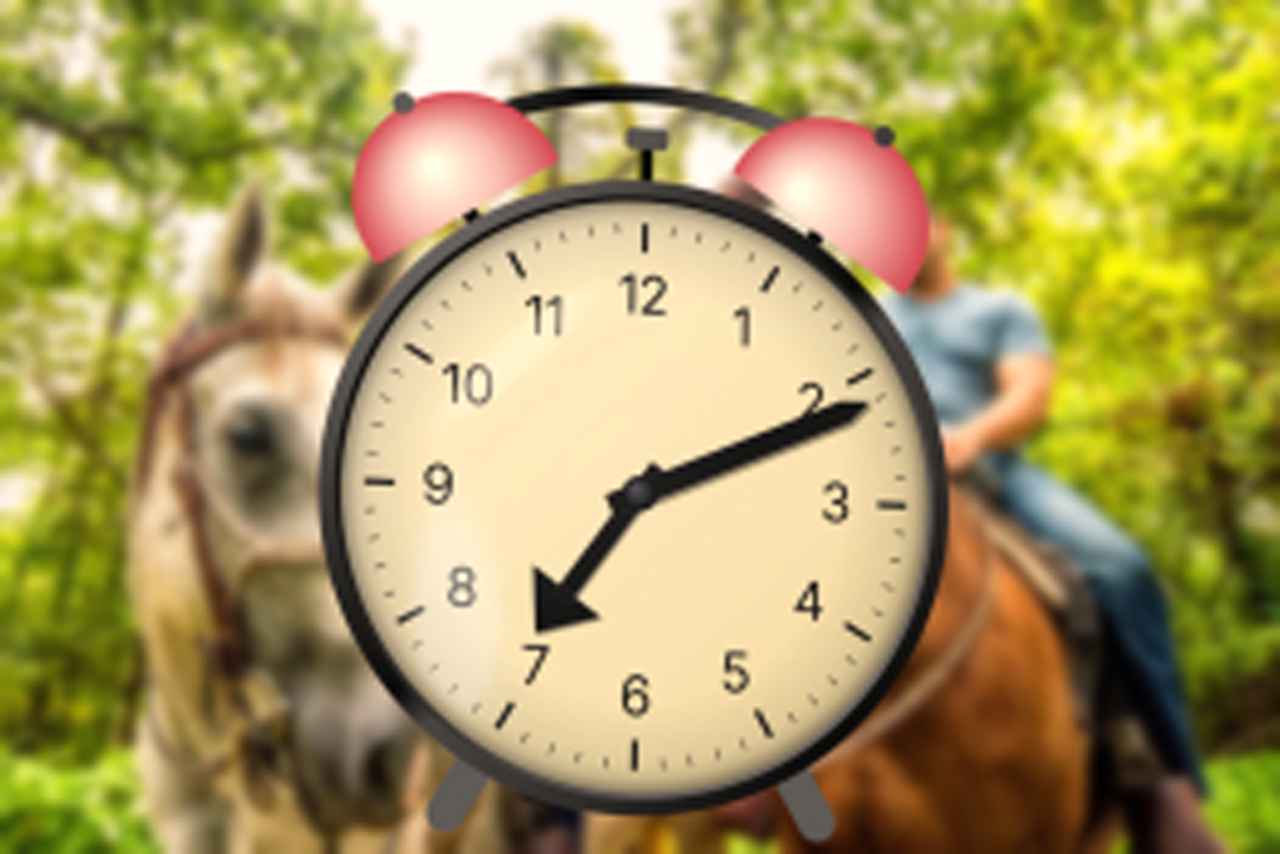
7:11
